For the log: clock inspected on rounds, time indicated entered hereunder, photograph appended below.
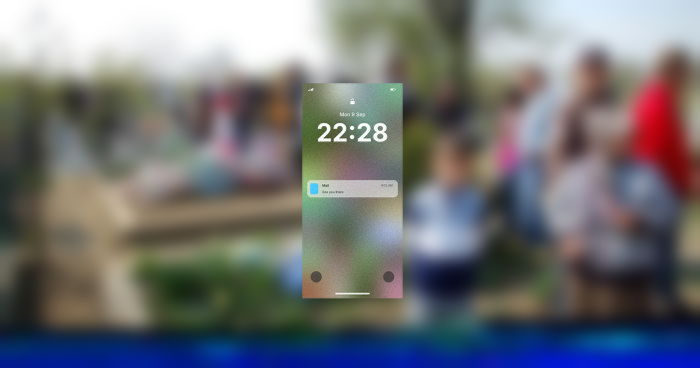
22:28
